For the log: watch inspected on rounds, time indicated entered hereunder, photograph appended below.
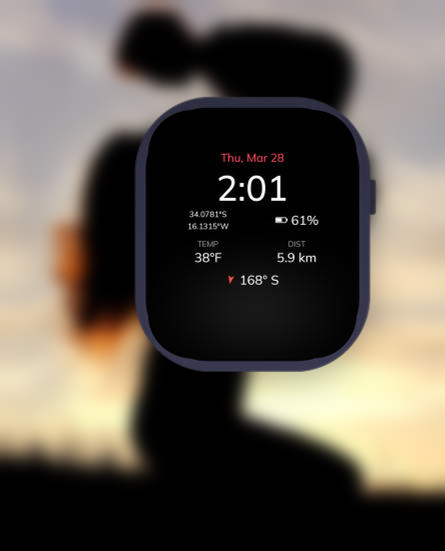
2:01
